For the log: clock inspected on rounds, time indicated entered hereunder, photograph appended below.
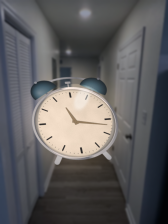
11:17
